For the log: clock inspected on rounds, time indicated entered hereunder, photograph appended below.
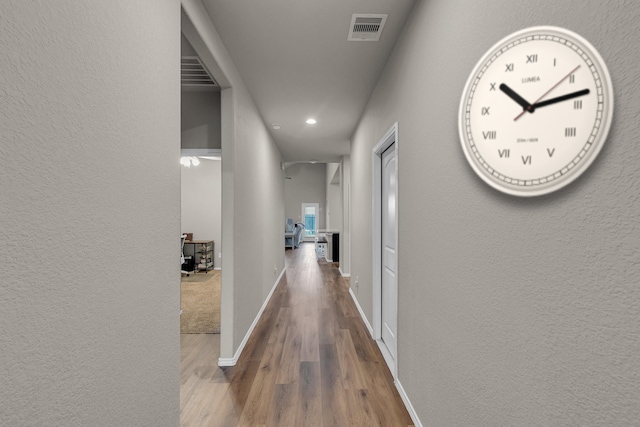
10:13:09
